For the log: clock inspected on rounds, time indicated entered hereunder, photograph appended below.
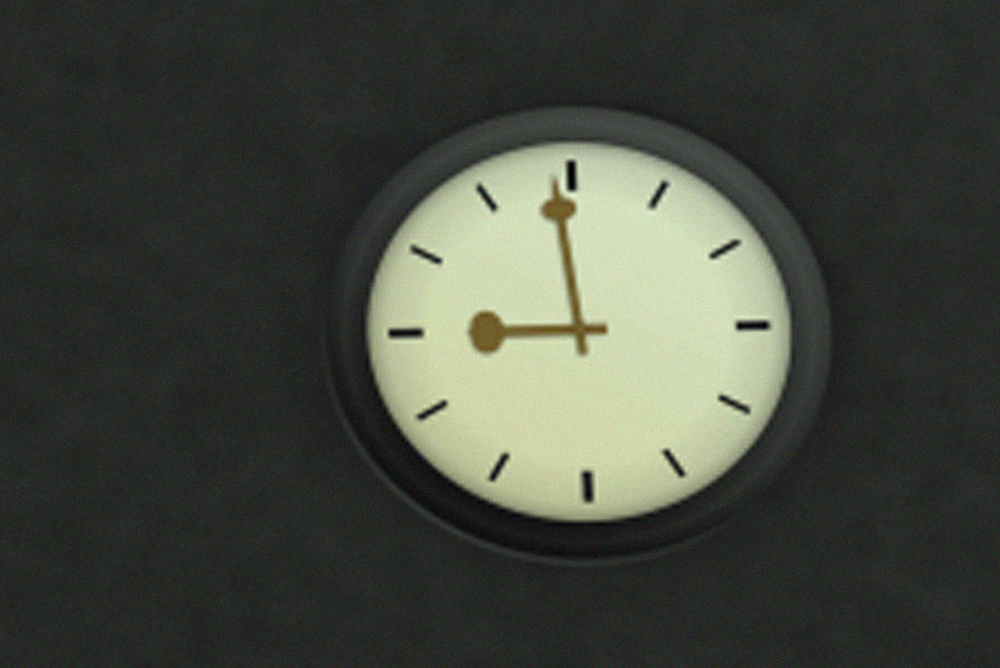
8:59
